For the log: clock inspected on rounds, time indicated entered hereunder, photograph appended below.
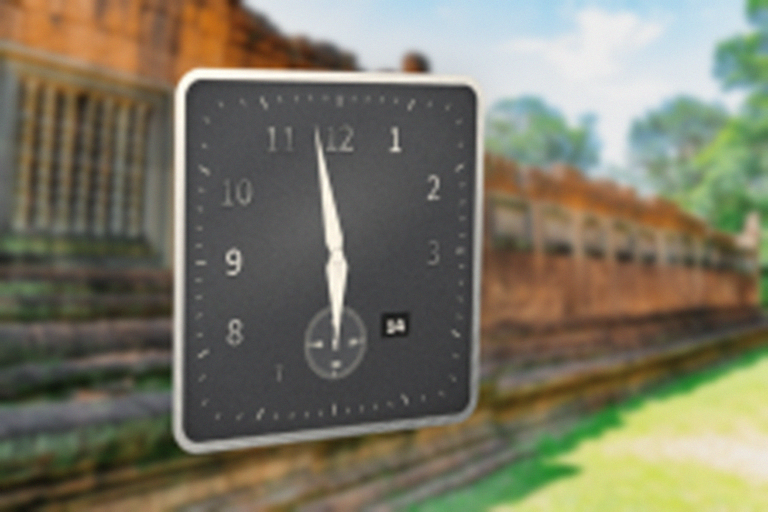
5:58
